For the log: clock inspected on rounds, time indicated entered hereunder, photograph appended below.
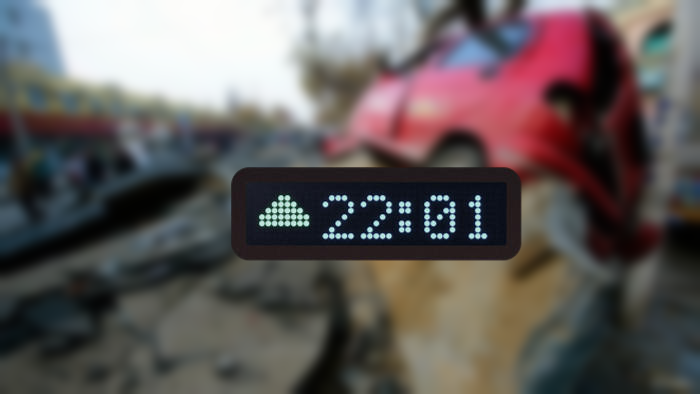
22:01
